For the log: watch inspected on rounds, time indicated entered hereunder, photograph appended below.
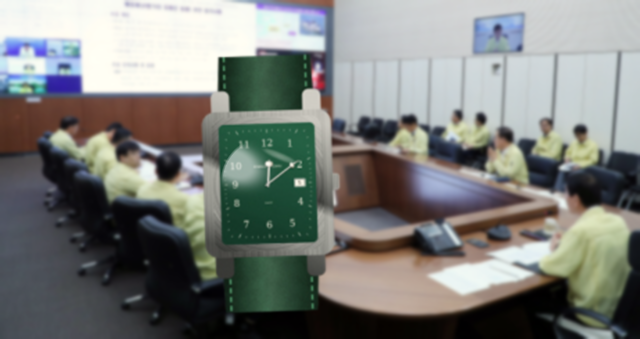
12:09
